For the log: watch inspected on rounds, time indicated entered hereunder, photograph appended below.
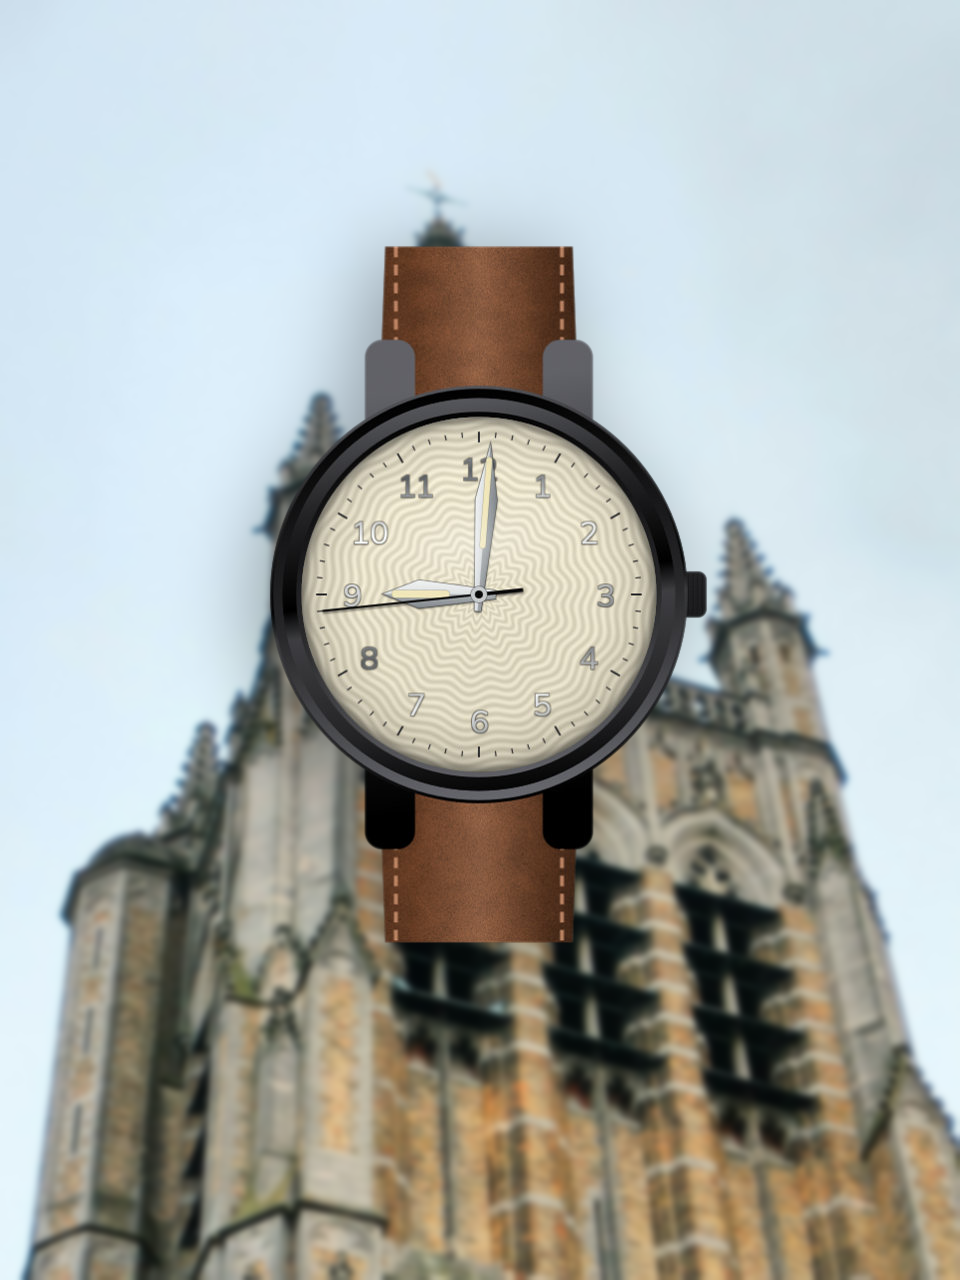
9:00:44
